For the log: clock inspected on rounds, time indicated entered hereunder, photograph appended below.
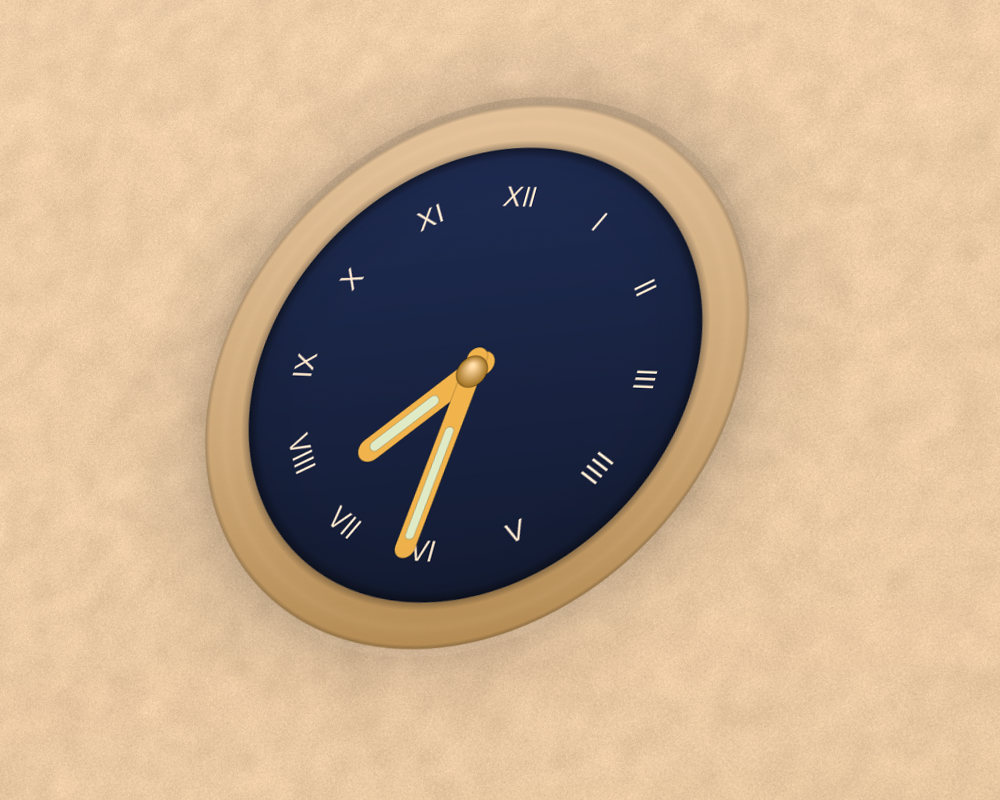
7:31
